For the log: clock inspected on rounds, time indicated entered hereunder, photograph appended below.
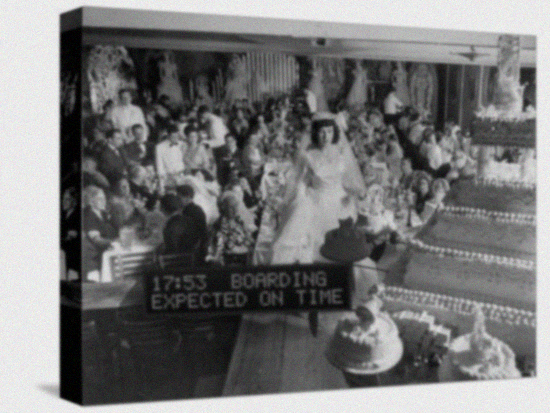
17:53
